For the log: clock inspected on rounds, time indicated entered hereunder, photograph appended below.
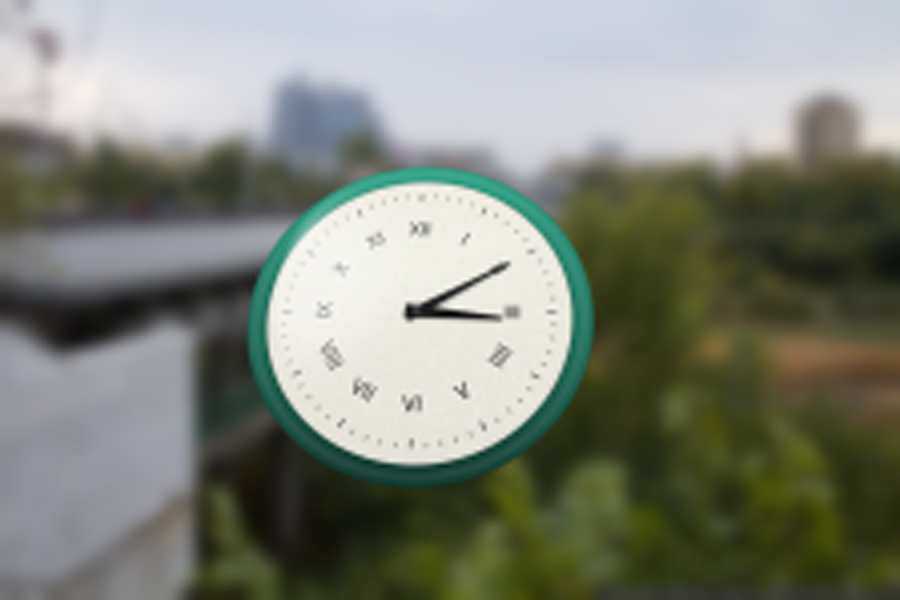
3:10
